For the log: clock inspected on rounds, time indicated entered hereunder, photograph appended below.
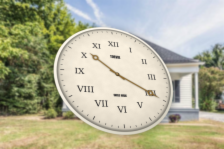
10:20
